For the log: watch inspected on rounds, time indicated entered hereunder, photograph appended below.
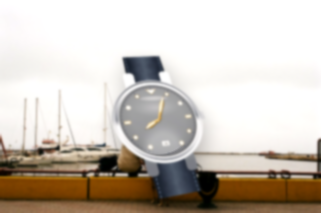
8:04
